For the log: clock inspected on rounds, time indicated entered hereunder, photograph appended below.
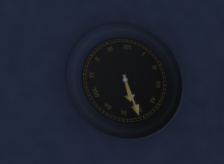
5:26
